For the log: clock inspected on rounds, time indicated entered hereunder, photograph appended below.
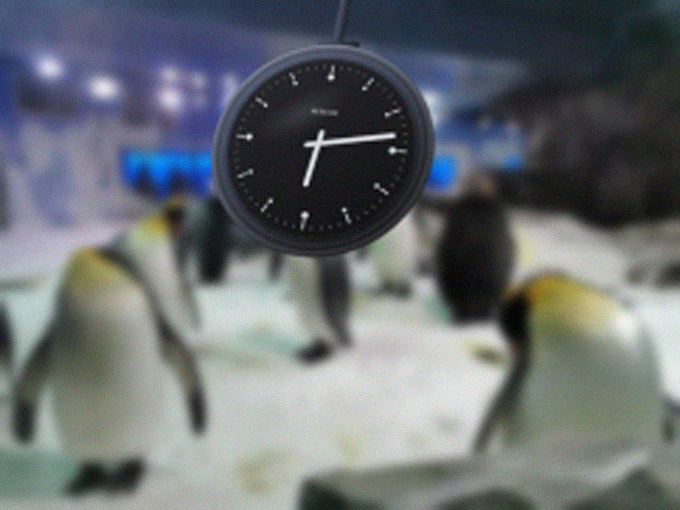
6:13
